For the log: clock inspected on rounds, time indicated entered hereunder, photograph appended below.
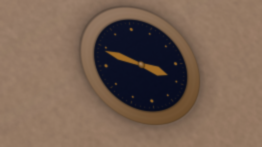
3:49
